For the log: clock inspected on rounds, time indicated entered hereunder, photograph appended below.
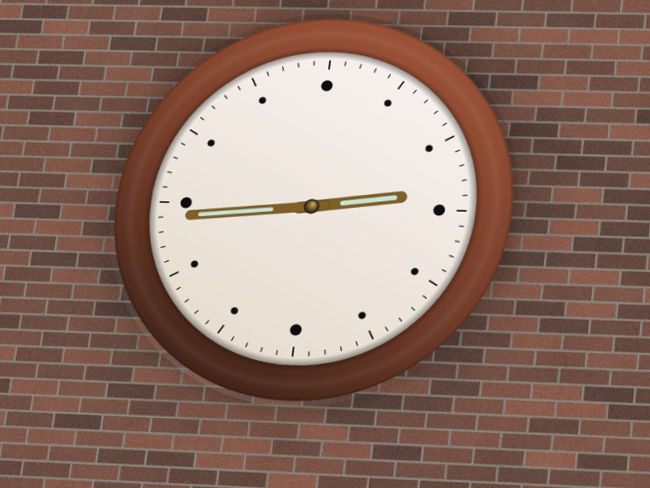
2:44
